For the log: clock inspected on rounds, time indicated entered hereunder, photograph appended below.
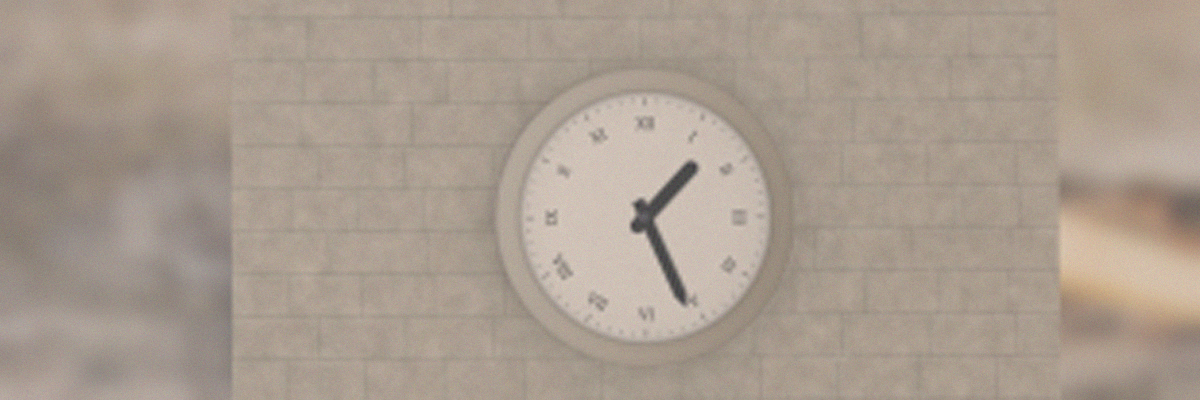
1:26
